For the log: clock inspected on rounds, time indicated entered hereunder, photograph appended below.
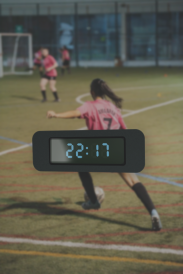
22:17
